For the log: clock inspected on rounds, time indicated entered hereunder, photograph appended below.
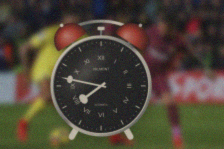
7:47
